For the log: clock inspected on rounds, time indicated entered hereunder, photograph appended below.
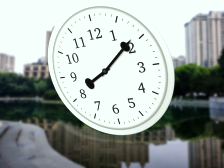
8:09
